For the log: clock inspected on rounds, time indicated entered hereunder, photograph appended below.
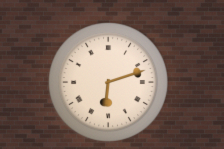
6:12
